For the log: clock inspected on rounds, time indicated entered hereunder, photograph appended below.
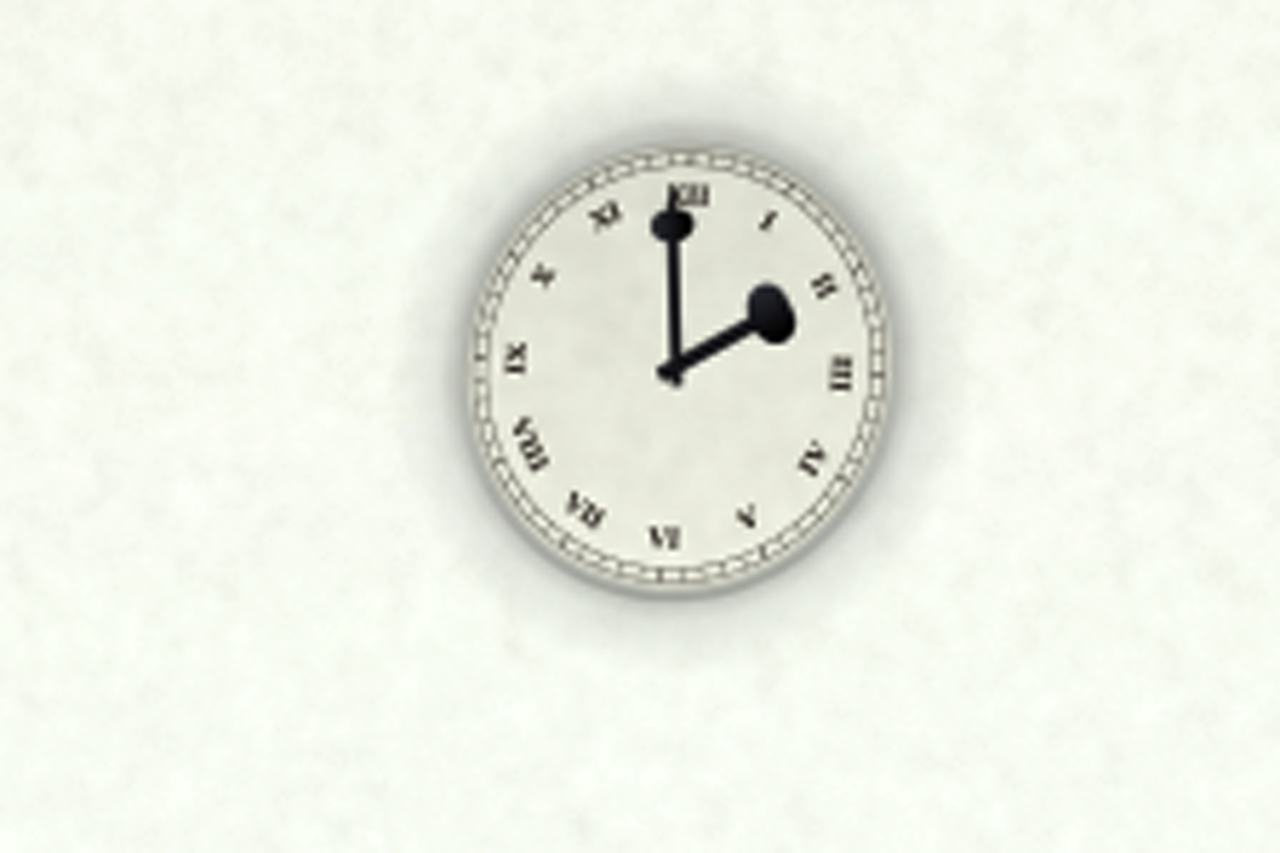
1:59
